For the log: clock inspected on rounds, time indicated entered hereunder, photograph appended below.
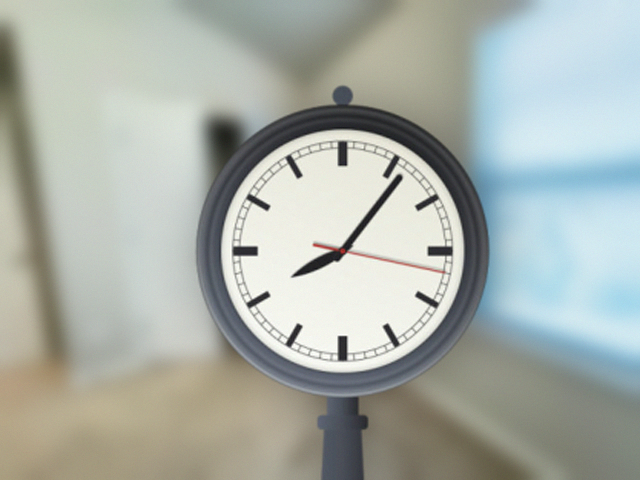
8:06:17
